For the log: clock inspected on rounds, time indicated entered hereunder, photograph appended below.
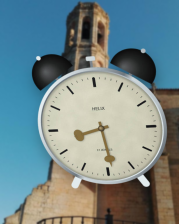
8:29
